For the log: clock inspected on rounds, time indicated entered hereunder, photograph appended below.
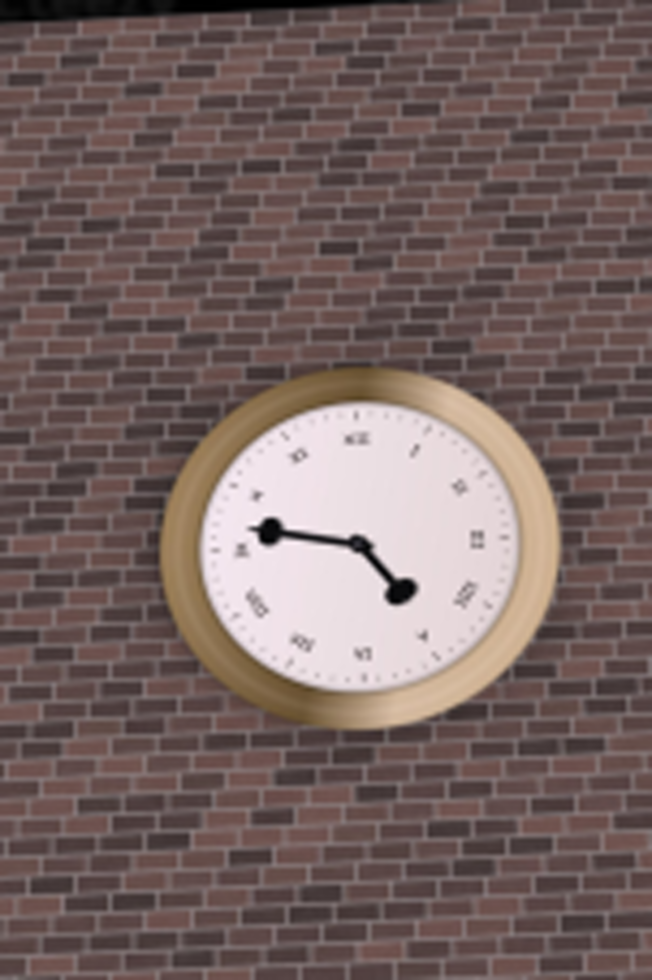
4:47
